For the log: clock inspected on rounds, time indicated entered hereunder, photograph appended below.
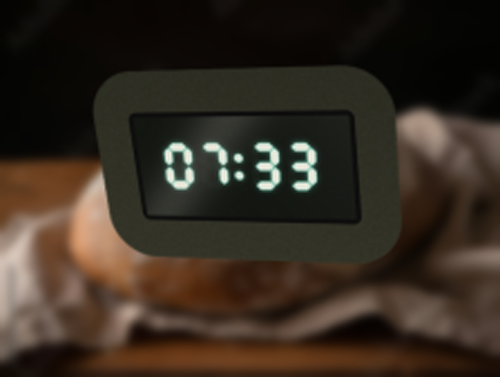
7:33
